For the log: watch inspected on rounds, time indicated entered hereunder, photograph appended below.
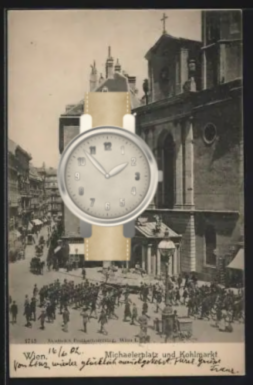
1:53
